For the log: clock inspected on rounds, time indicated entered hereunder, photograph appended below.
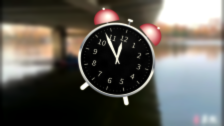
11:53
